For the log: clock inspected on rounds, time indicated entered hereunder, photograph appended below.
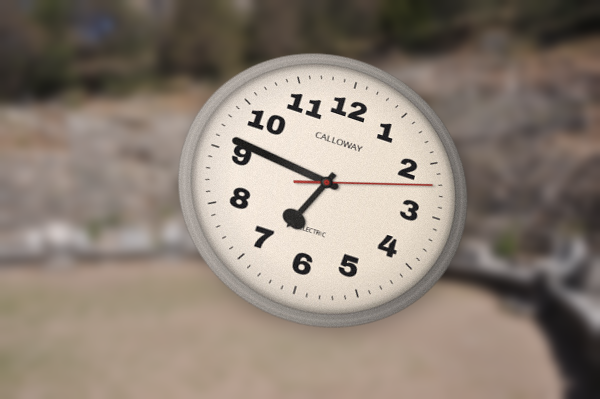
6:46:12
